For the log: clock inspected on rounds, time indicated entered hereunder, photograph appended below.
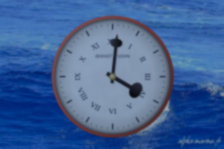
4:01
